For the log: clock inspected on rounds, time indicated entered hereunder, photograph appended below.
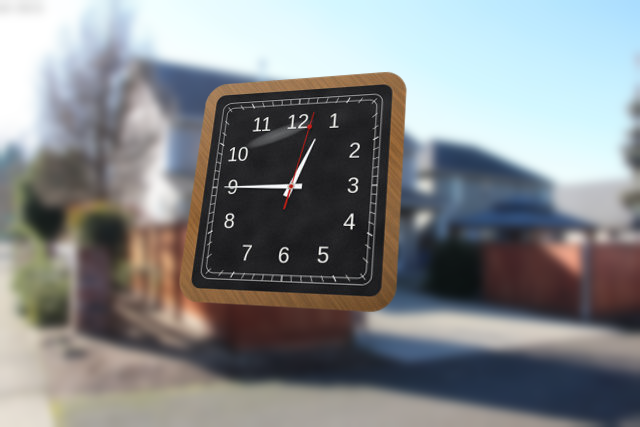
12:45:02
